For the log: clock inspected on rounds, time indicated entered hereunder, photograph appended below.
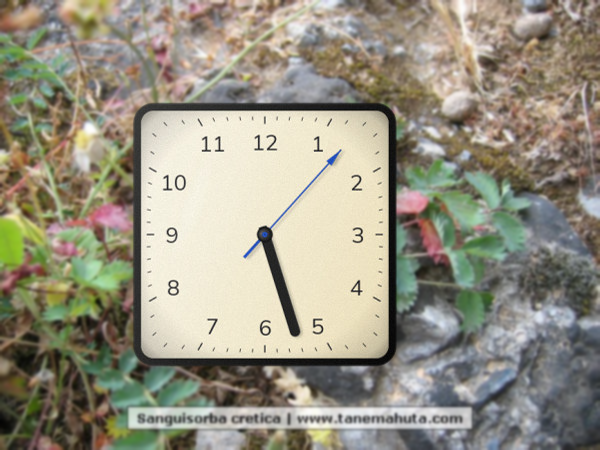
5:27:07
